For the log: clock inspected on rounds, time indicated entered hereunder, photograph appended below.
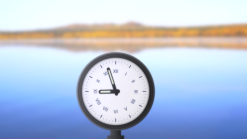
8:57
